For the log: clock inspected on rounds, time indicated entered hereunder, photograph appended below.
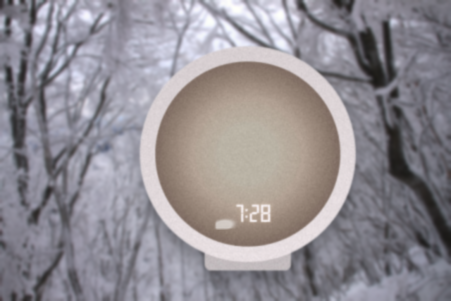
7:28
